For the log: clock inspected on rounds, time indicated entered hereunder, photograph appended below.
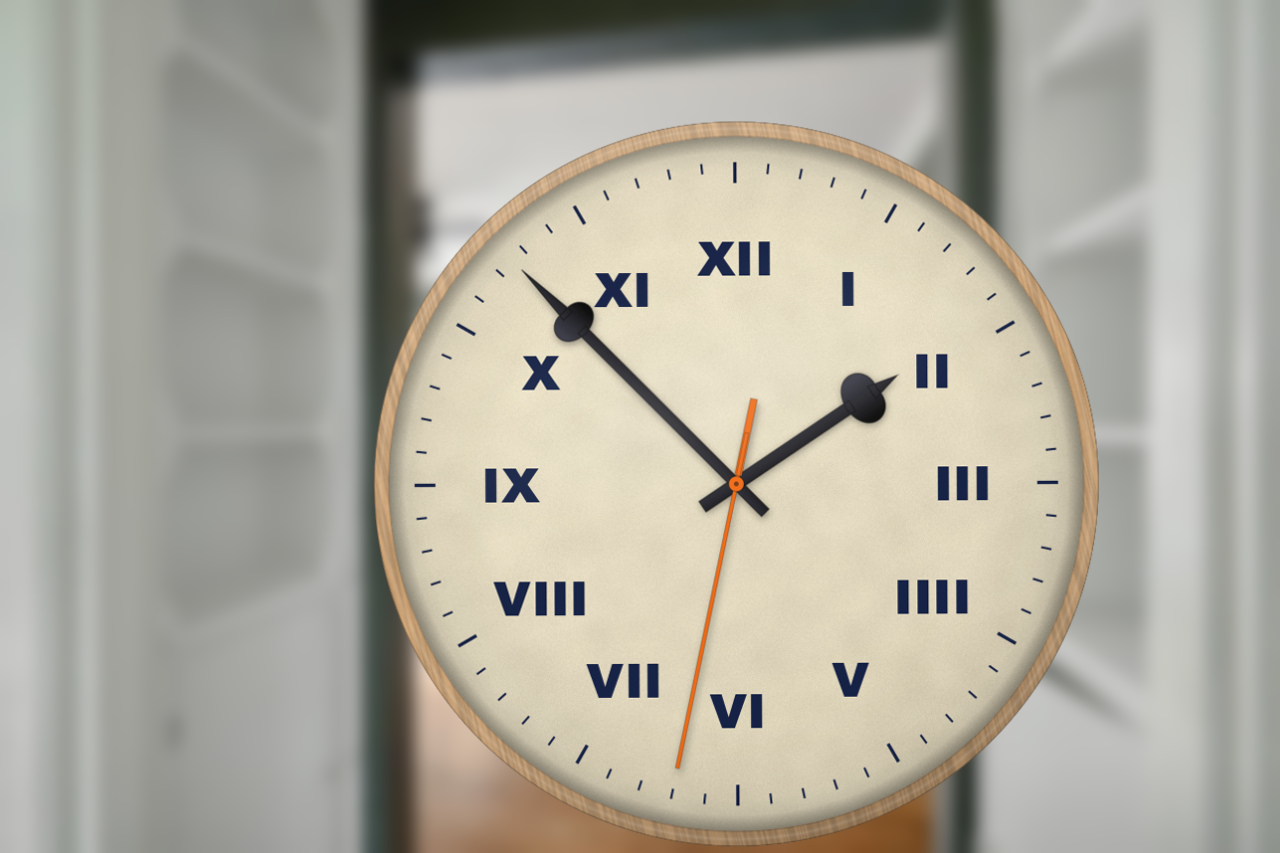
1:52:32
